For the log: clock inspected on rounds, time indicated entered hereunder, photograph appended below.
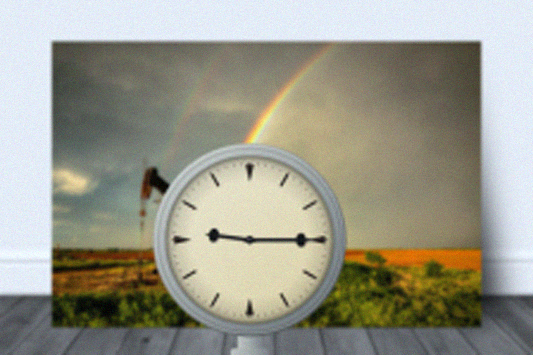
9:15
